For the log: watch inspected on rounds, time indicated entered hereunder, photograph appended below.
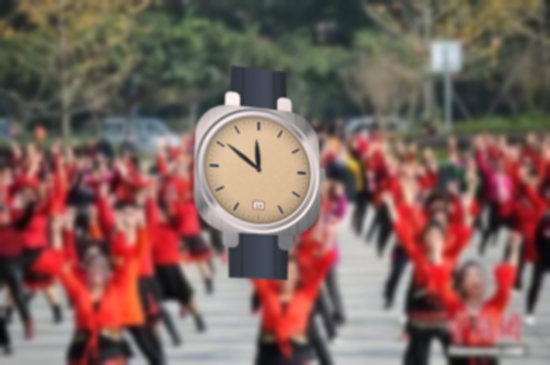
11:51
